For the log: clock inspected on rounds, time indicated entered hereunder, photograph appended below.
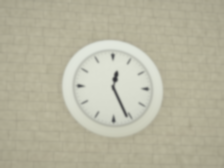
12:26
